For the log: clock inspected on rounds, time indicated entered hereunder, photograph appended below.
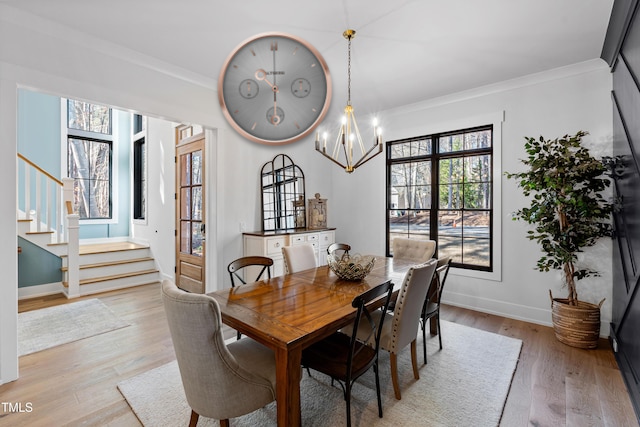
10:30
